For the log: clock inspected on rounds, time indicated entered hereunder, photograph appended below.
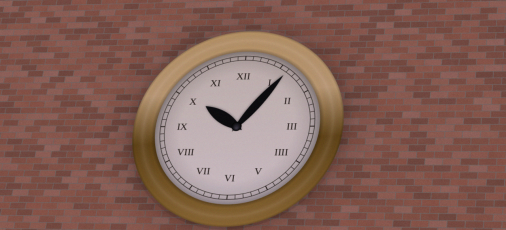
10:06
